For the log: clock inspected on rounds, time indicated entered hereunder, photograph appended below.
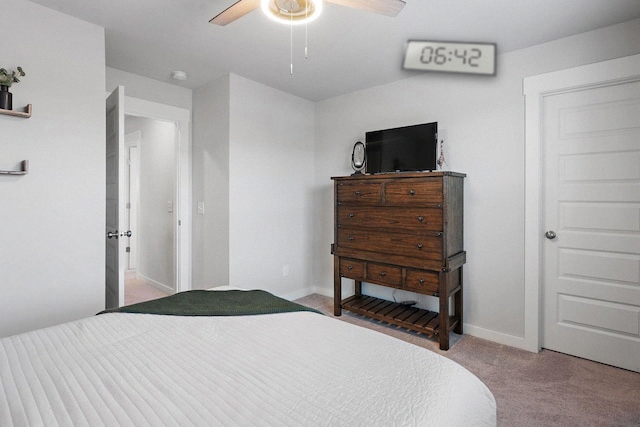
6:42
